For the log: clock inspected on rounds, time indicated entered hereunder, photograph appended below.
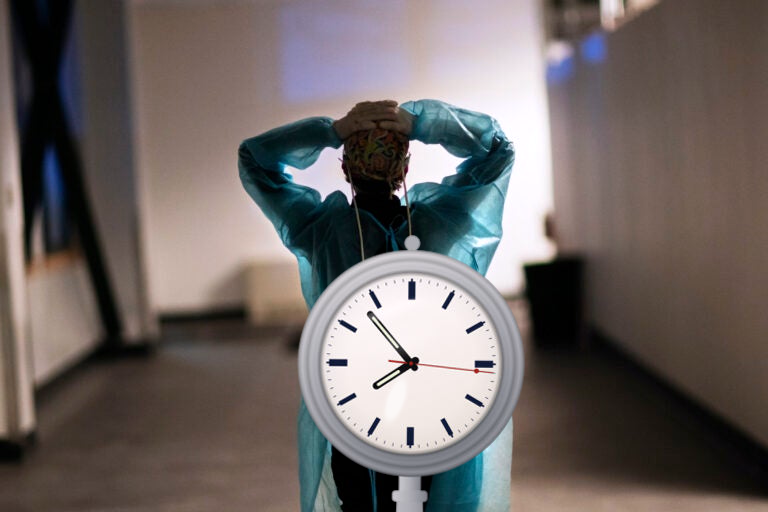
7:53:16
